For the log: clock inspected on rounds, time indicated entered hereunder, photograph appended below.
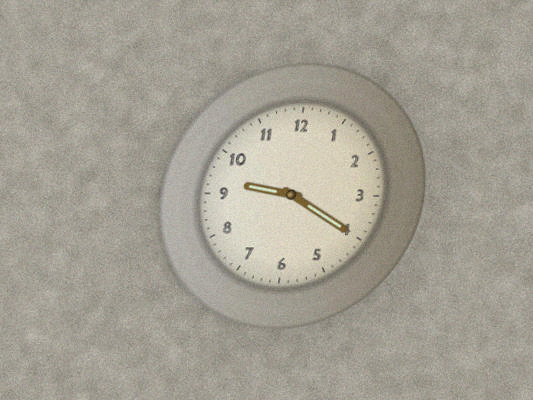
9:20
